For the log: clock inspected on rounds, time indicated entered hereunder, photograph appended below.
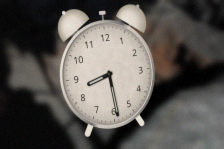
8:29
